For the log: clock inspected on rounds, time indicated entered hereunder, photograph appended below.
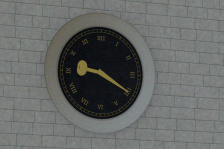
9:20
